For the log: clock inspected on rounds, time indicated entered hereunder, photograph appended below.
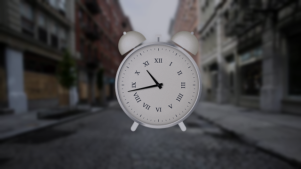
10:43
